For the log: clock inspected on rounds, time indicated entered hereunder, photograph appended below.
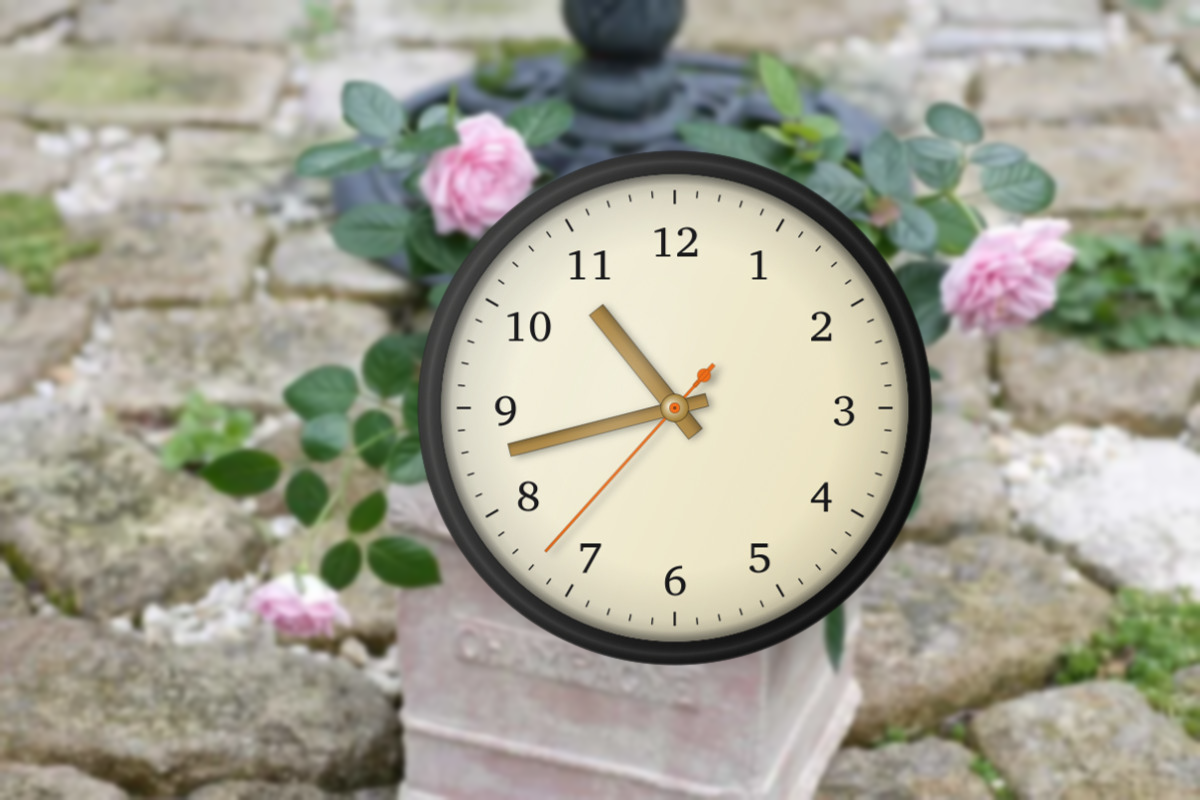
10:42:37
